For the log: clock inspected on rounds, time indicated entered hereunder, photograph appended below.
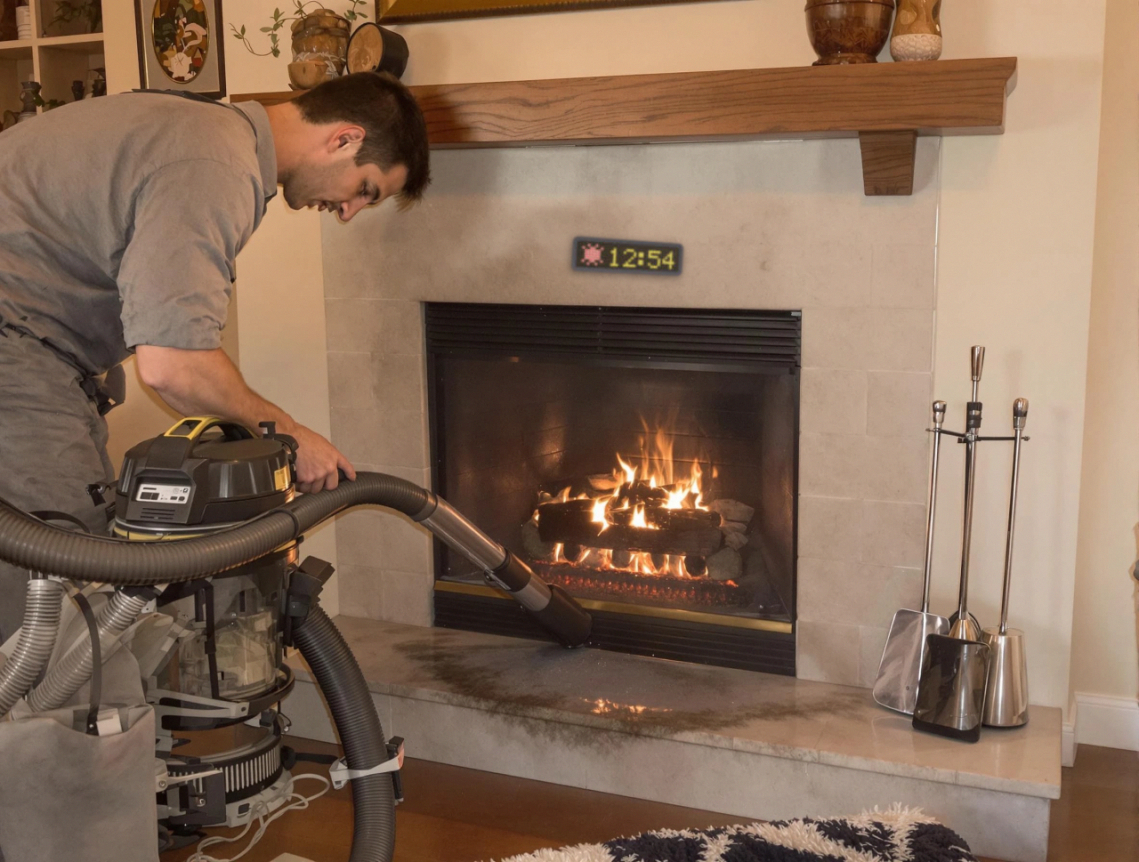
12:54
